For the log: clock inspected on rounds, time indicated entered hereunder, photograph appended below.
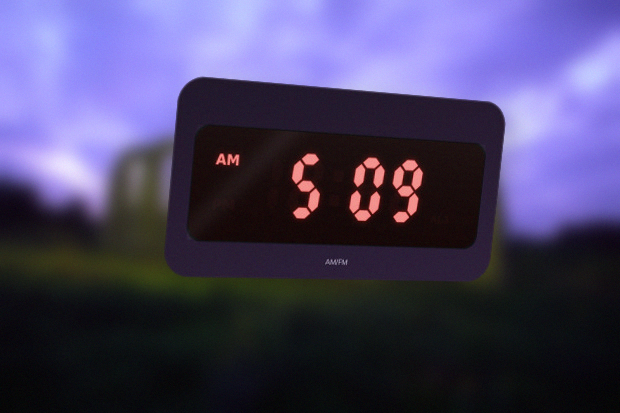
5:09
